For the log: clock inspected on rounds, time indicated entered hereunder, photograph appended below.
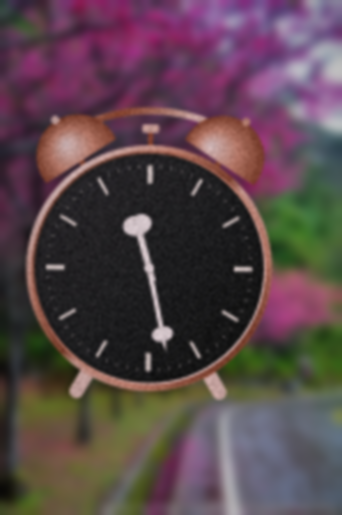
11:28
